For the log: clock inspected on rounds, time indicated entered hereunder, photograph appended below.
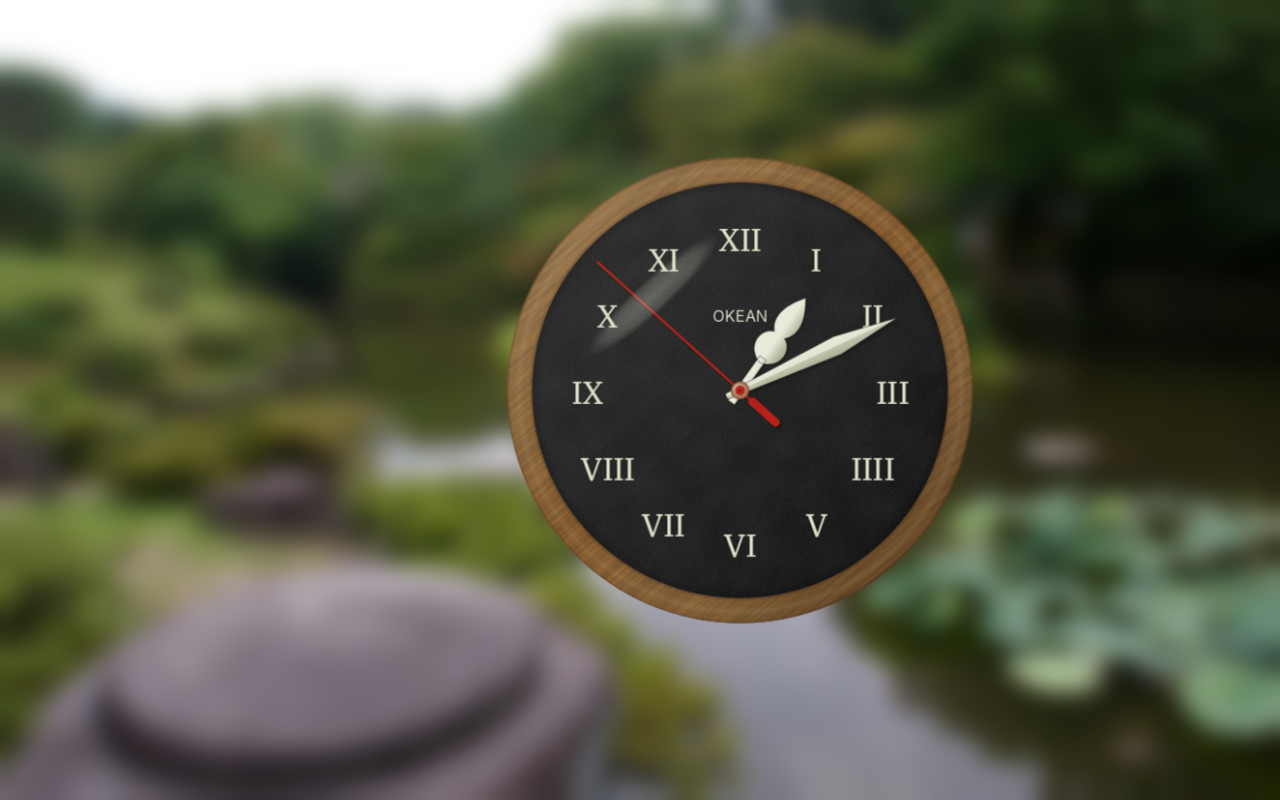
1:10:52
